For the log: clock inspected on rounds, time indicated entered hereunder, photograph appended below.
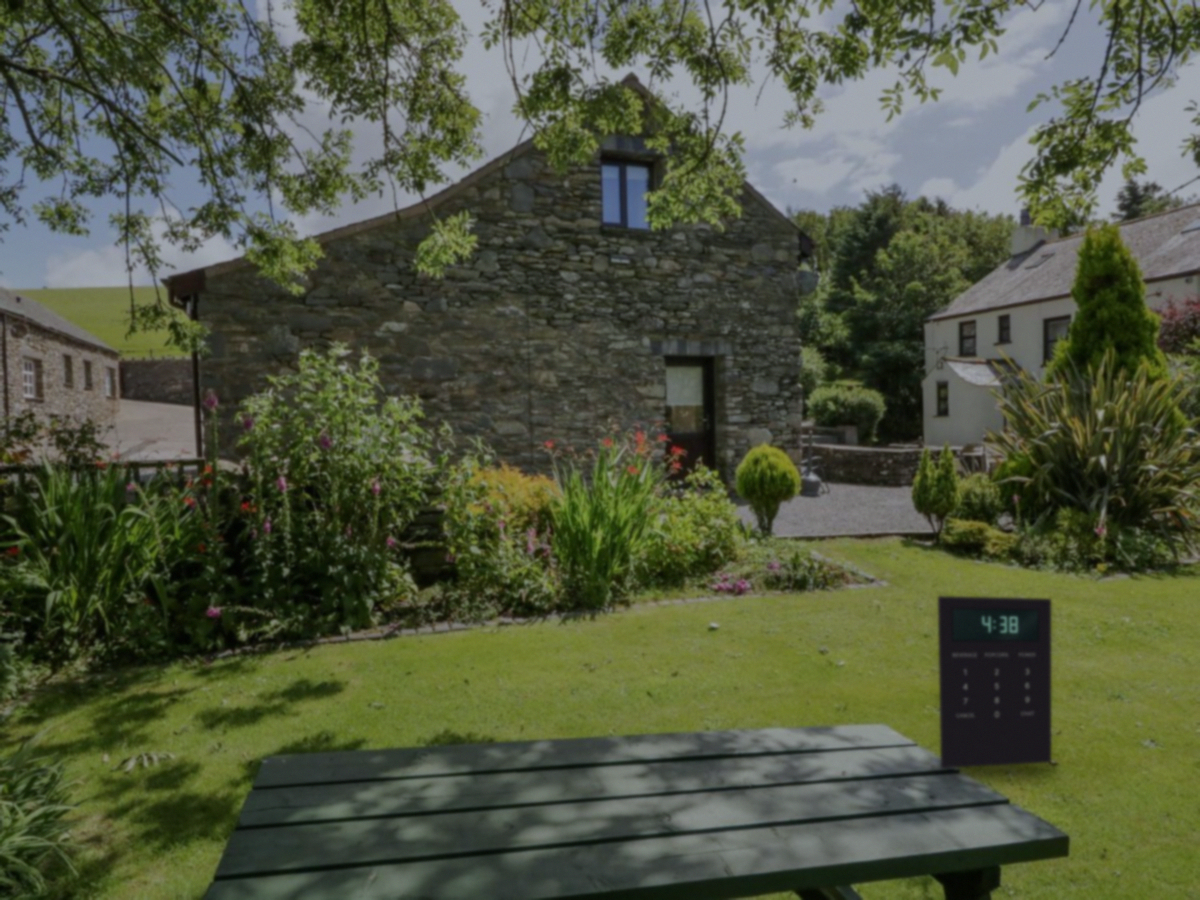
4:38
